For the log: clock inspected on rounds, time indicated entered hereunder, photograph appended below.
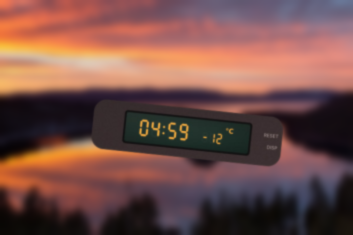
4:59
